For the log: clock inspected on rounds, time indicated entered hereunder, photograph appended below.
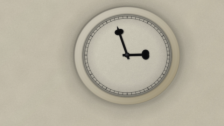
2:57
